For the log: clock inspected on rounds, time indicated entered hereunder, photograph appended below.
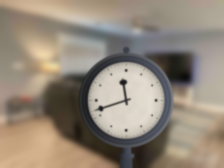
11:42
